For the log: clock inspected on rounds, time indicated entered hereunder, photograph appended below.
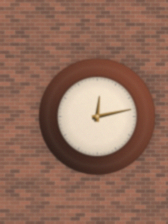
12:13
